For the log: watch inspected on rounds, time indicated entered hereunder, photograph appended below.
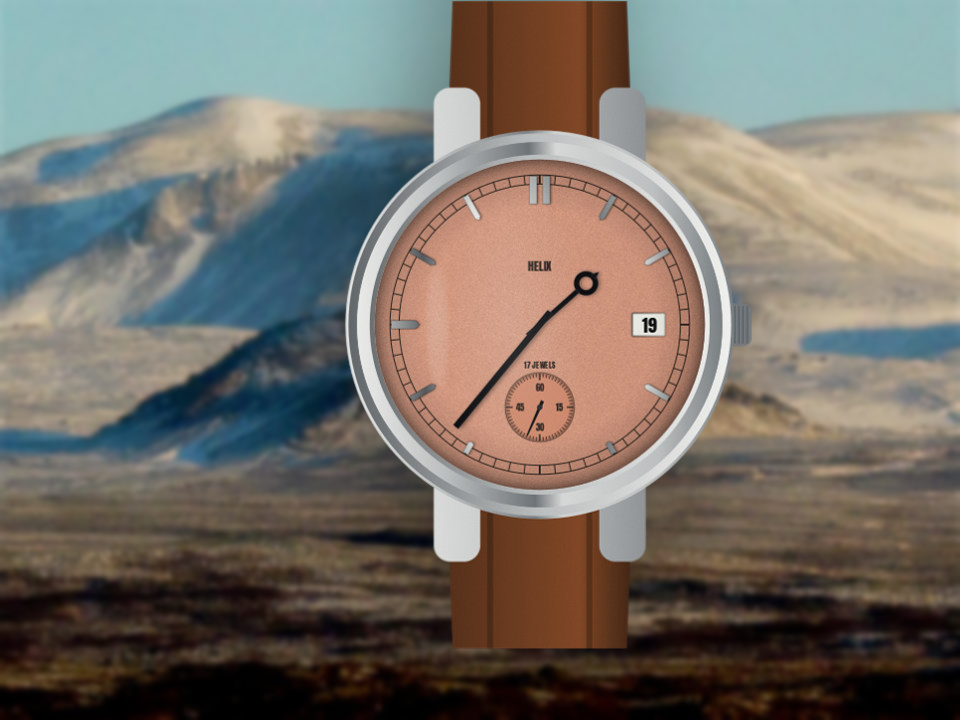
1:36:34
